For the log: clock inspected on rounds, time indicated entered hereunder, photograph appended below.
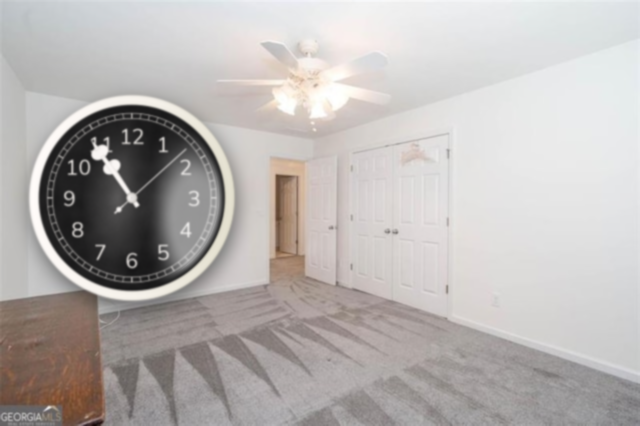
10:54:08
